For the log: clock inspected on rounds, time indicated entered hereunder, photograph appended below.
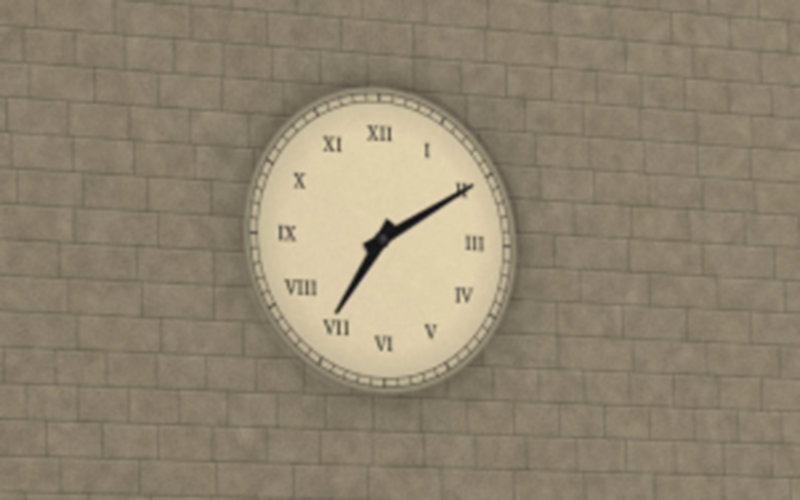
7:10
